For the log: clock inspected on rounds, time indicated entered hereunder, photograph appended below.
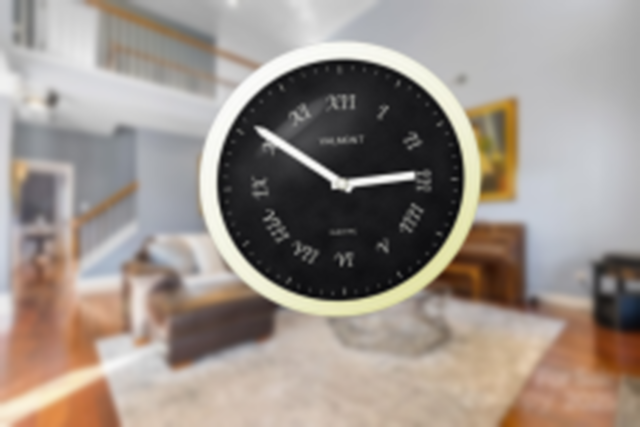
2:51
